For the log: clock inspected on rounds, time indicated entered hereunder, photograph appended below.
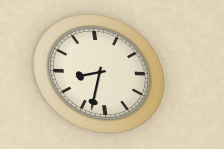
8:33
